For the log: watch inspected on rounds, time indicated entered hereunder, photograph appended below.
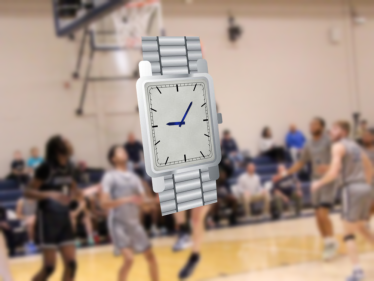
9:06
